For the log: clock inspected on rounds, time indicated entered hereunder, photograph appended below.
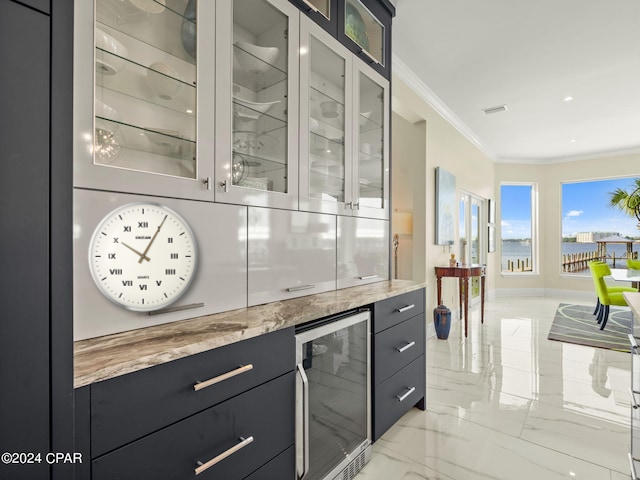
10:05
